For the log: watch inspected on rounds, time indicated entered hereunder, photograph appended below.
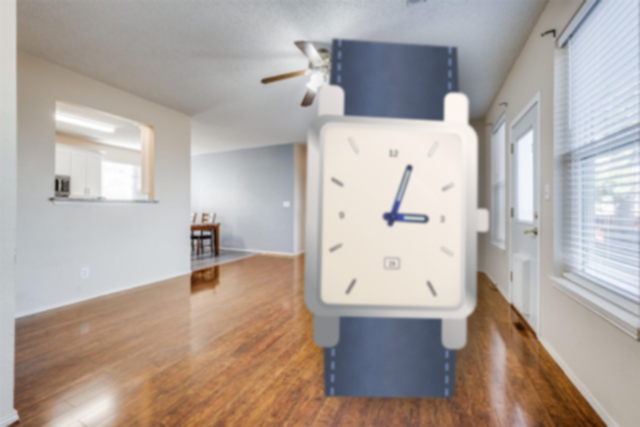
3:03
